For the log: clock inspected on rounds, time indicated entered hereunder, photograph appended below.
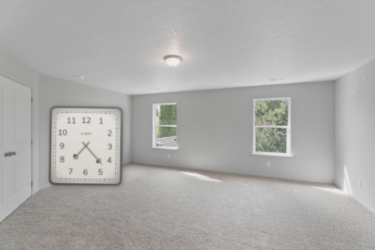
7:23
